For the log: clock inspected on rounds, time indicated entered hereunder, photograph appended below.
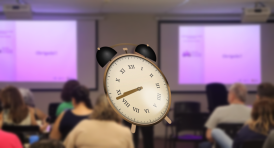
8:43
